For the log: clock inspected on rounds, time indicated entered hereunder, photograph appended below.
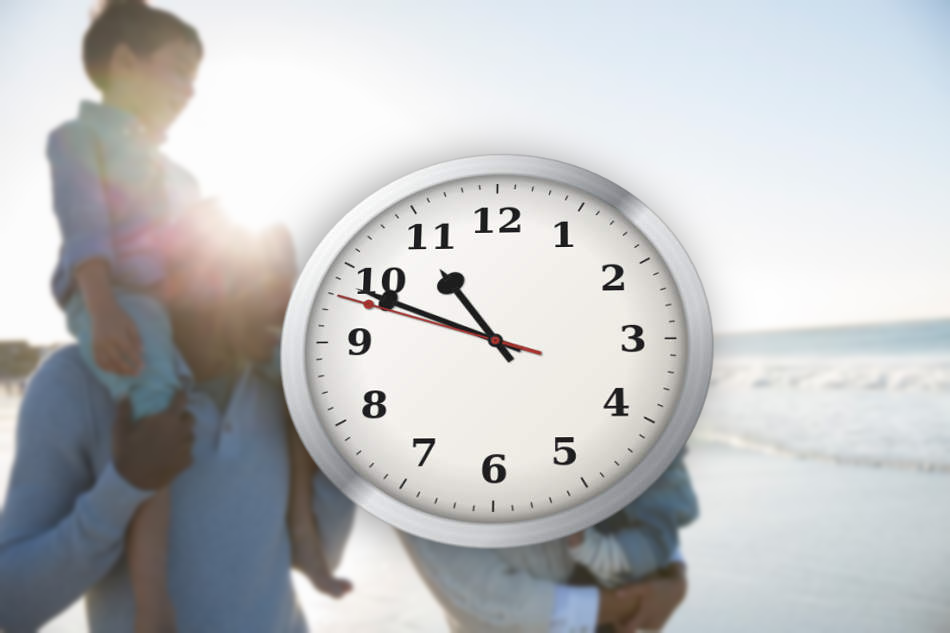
10:48:48
